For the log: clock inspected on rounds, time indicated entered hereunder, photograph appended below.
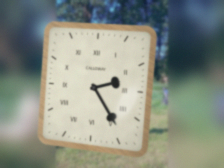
2:24
